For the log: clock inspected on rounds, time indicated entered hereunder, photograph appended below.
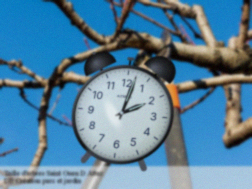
2:02
